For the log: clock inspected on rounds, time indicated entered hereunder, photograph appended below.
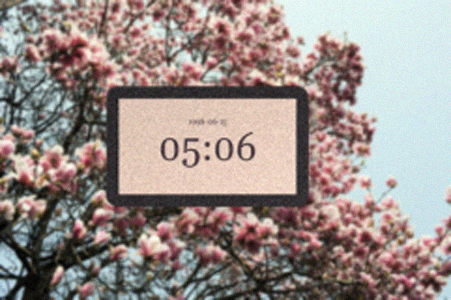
5:06
